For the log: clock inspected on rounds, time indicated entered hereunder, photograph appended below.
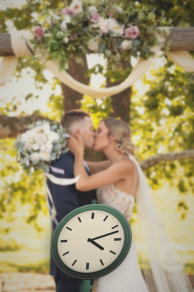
4:12
